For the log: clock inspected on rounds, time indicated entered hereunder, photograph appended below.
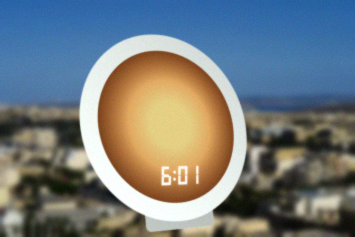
6:01
